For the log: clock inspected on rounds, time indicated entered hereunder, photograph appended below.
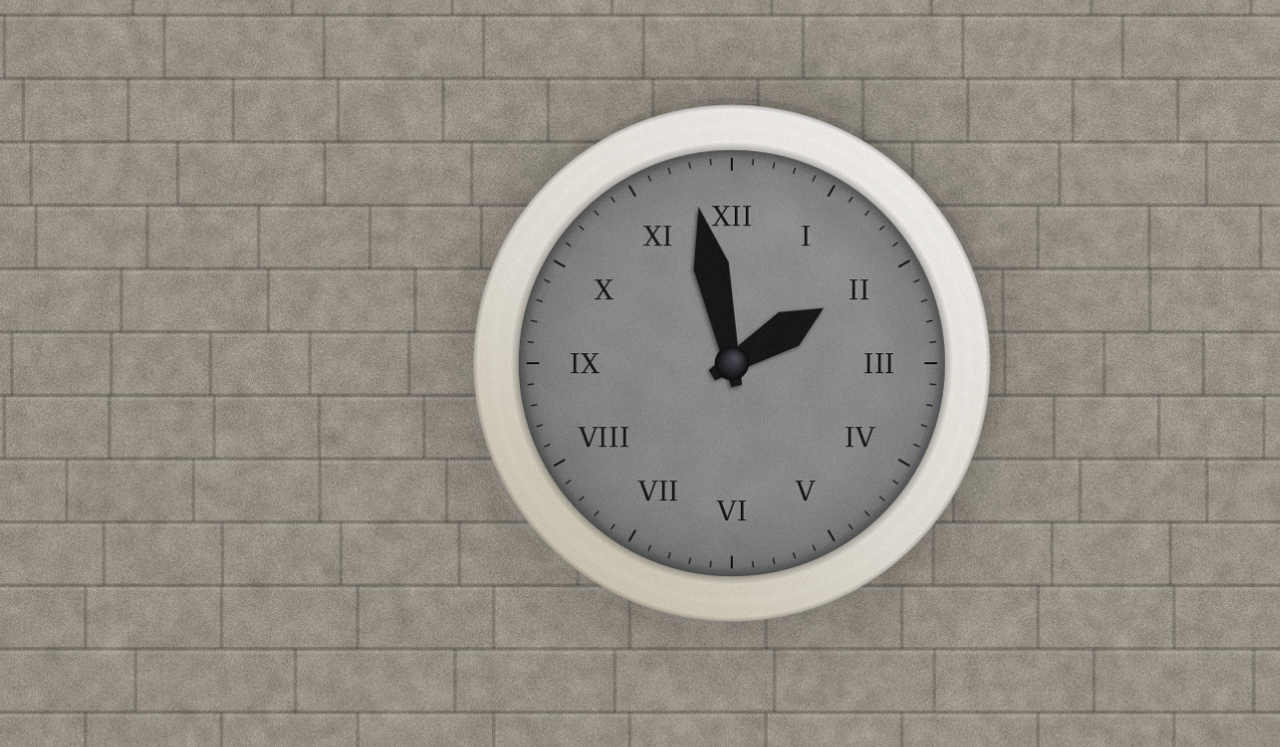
1:58
